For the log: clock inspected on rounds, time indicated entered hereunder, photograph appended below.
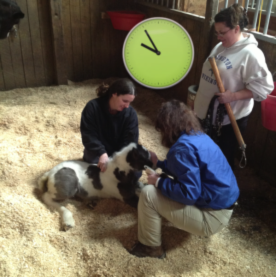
9:55
